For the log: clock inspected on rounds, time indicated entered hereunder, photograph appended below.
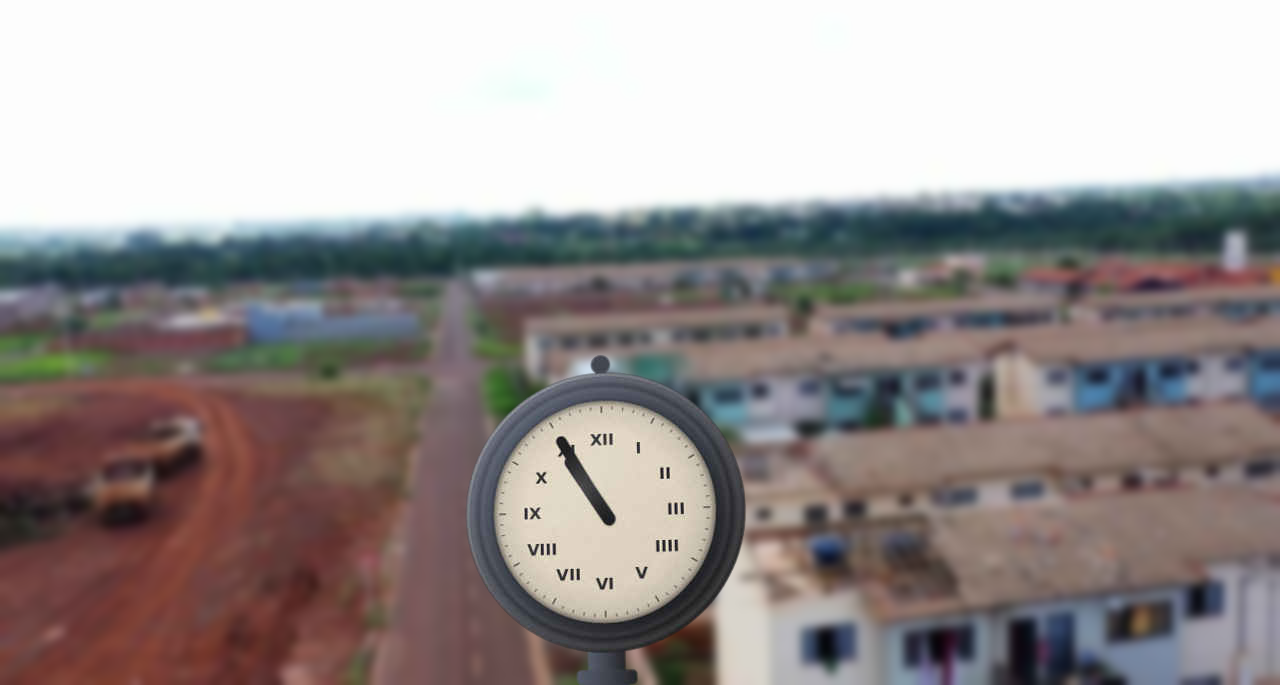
10:55
